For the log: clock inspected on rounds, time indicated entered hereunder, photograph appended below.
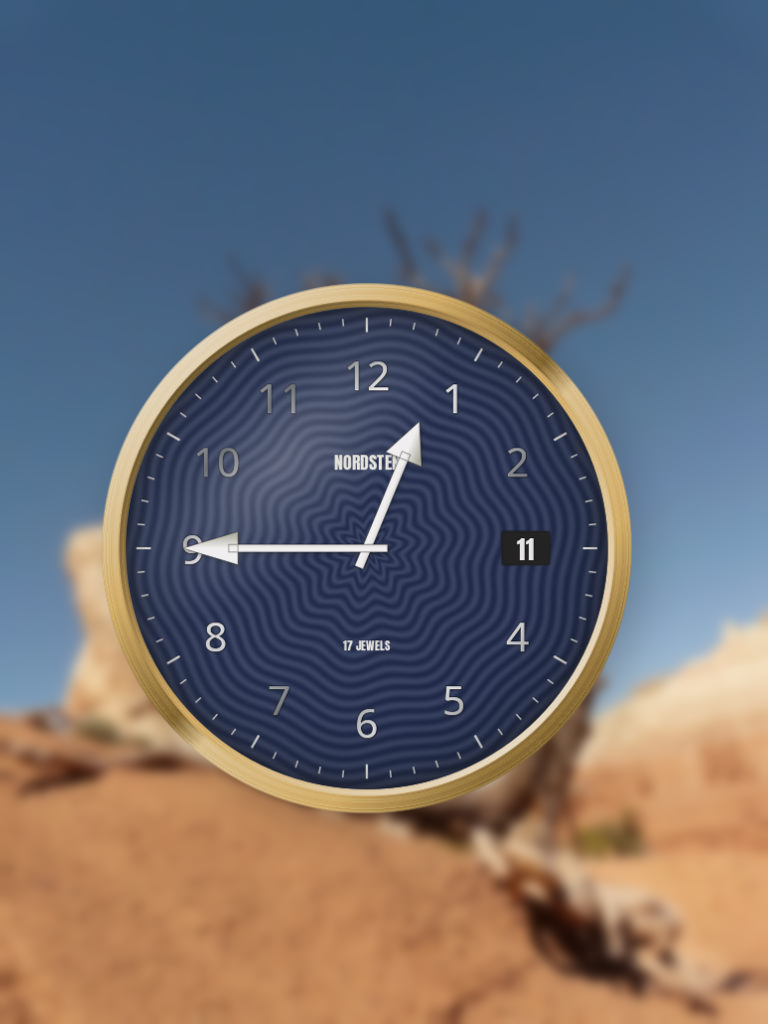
12:45
